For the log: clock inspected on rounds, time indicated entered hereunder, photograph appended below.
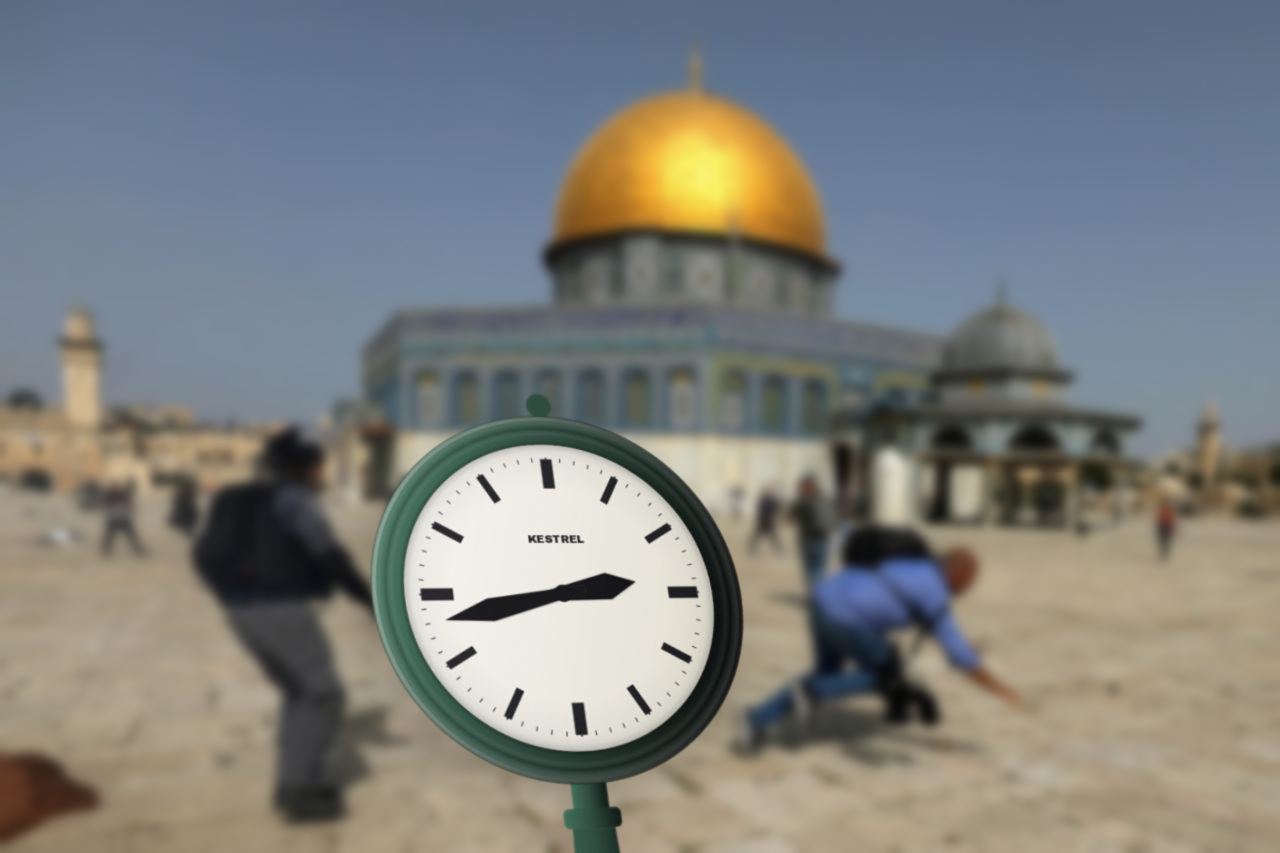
2:43
